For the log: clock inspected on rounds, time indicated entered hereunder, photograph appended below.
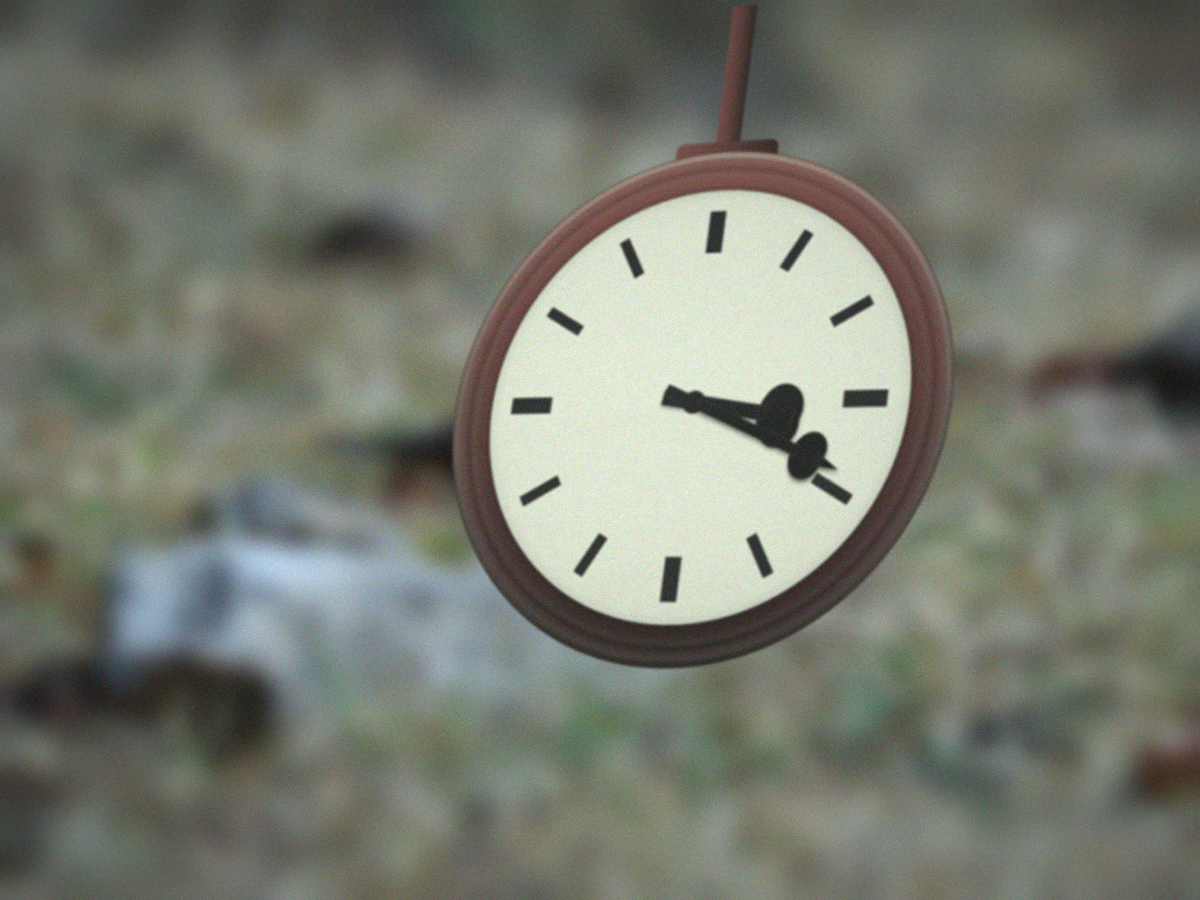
3:19
